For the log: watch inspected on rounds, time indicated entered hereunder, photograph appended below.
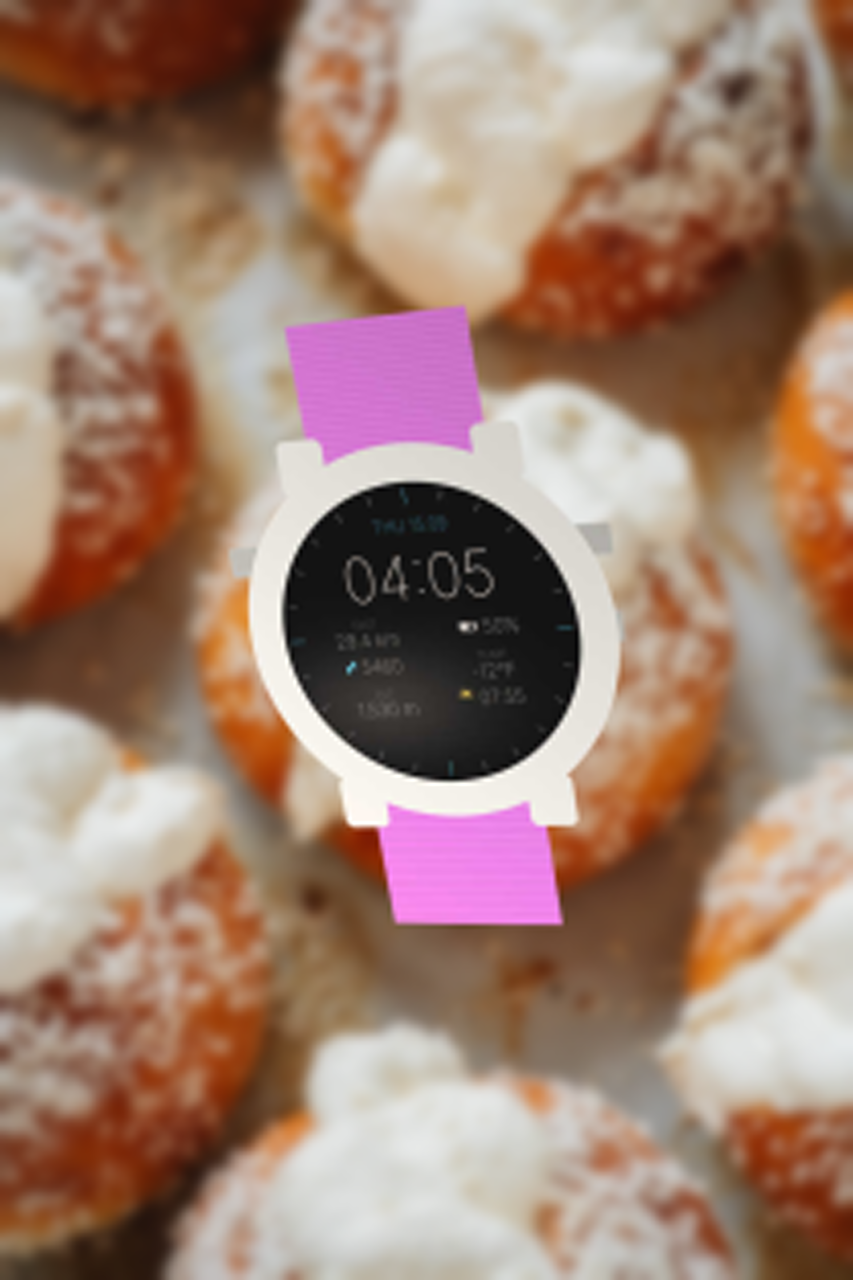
4:05
